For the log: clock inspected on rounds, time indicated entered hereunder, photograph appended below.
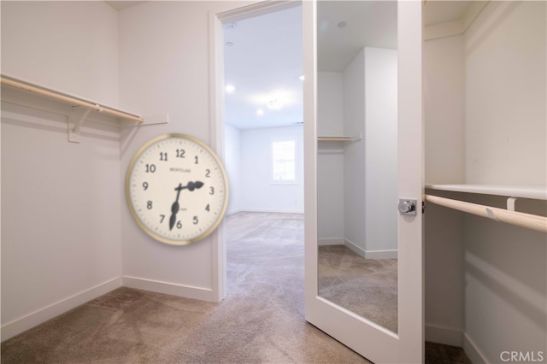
2:32
